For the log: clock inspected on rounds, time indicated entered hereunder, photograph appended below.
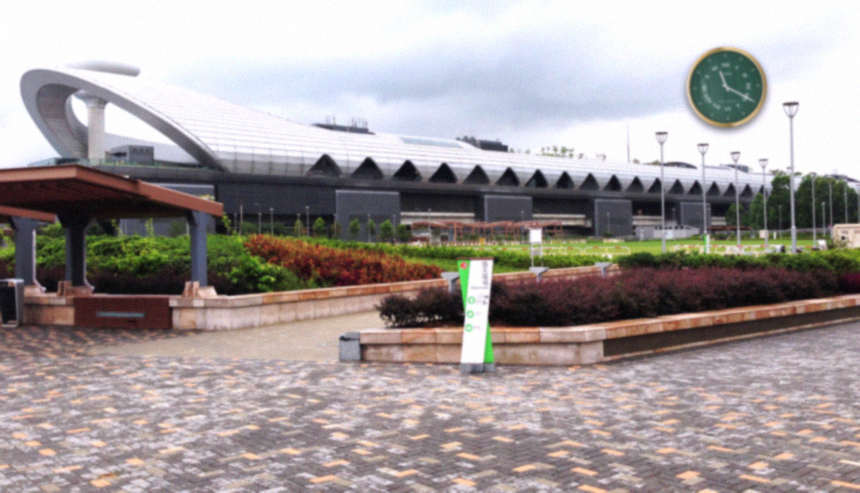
11:20
